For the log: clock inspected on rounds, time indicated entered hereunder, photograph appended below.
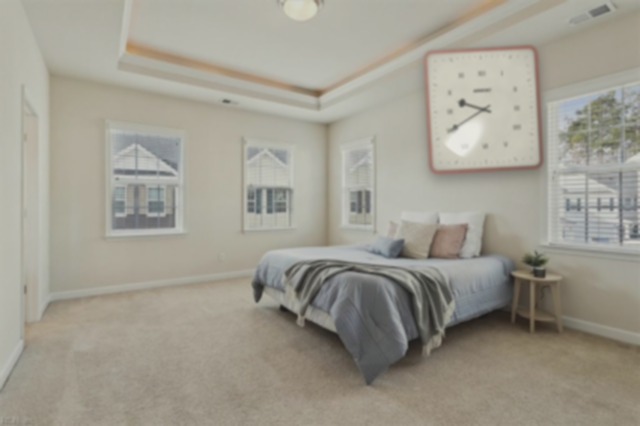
9:40
